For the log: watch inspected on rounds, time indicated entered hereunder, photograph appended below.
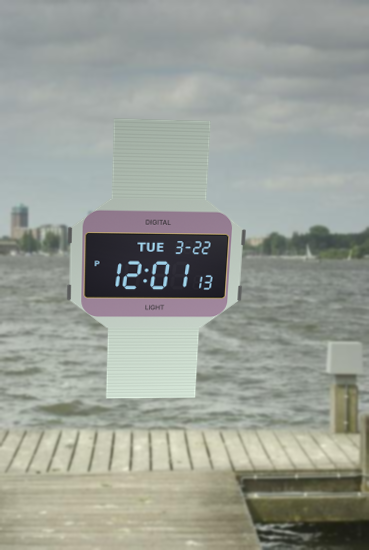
12:01:13
